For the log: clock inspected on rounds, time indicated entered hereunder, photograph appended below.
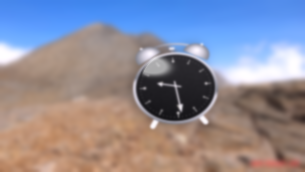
9:29
